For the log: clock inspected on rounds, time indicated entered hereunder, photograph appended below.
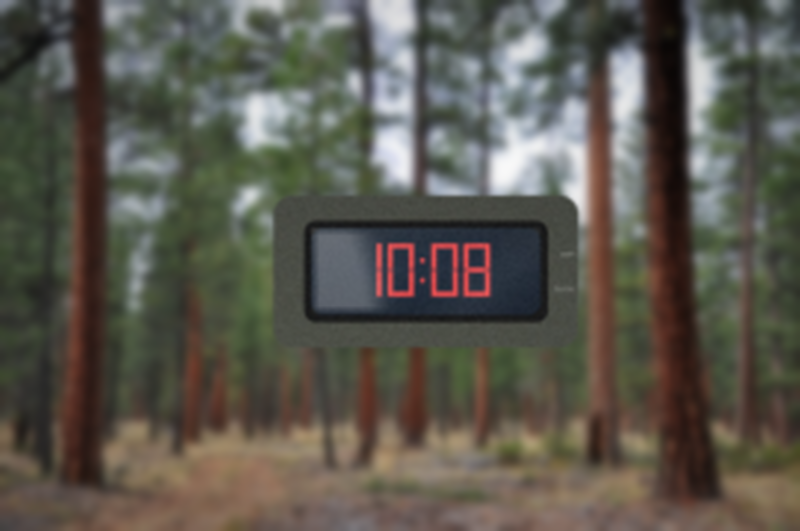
10:08
